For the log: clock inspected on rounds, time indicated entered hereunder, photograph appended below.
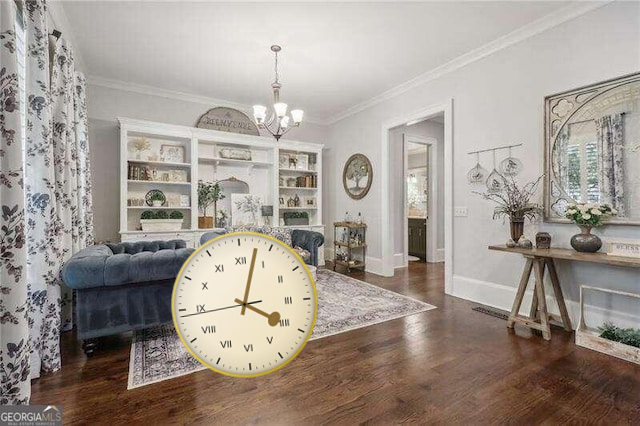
4:02:44
